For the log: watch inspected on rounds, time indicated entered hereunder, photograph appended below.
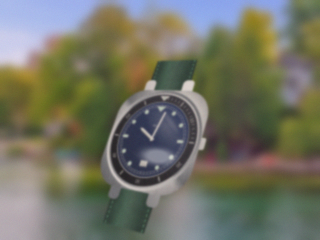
10:02
